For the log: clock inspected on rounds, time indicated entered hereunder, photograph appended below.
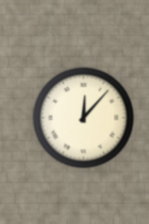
12:07
